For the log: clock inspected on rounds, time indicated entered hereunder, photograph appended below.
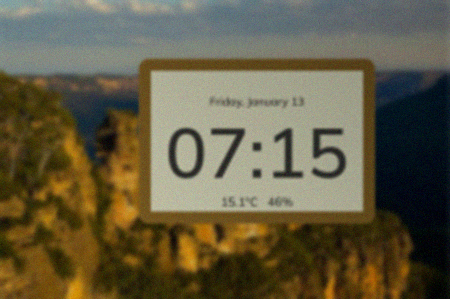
7:15
